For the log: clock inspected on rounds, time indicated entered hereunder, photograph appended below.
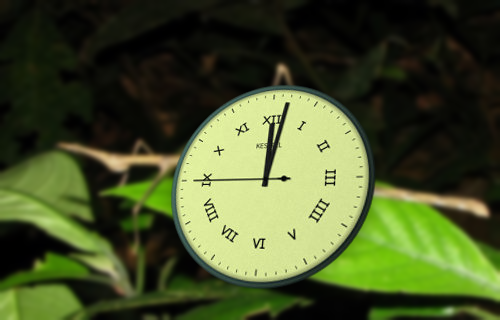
12:01:45
